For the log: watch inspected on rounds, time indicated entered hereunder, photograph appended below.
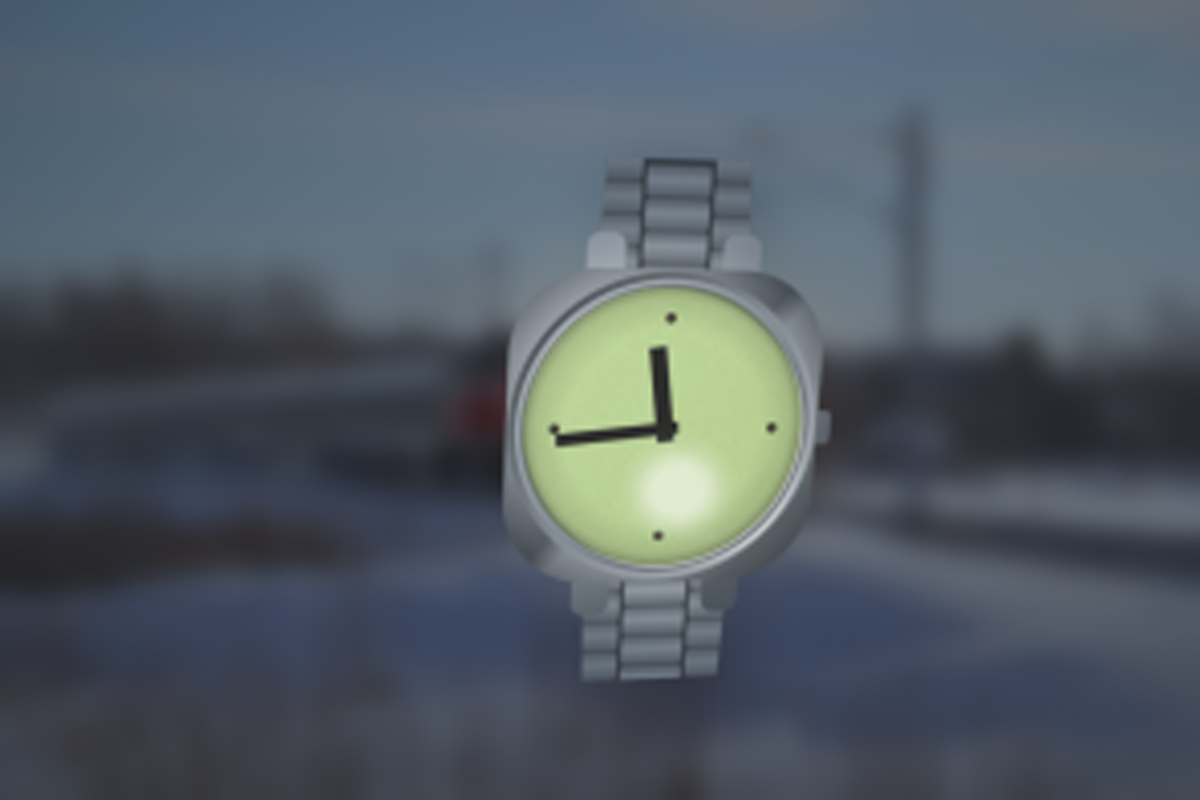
11:44
